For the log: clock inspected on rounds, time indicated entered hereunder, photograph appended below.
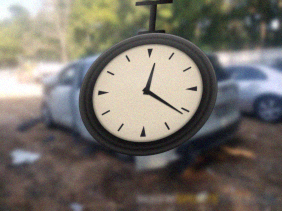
12:21
